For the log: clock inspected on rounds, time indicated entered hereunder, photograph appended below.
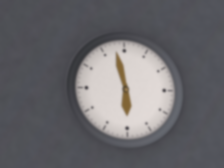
5:58
